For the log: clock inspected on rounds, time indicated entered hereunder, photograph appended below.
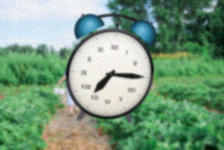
7:15
